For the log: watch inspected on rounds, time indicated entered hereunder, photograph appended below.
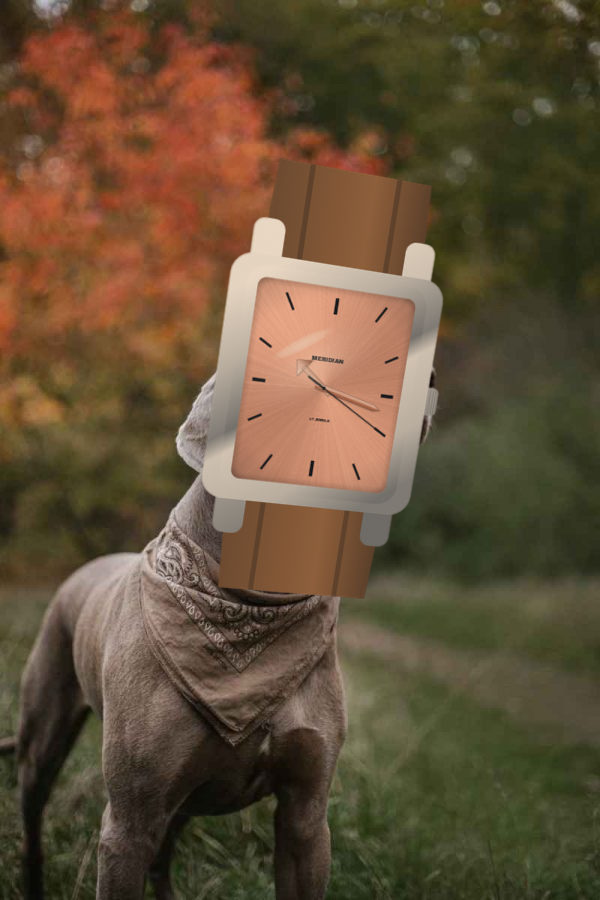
10:17:20
